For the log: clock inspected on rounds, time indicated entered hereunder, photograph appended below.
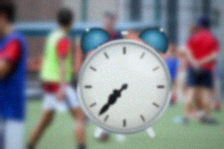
7:37
